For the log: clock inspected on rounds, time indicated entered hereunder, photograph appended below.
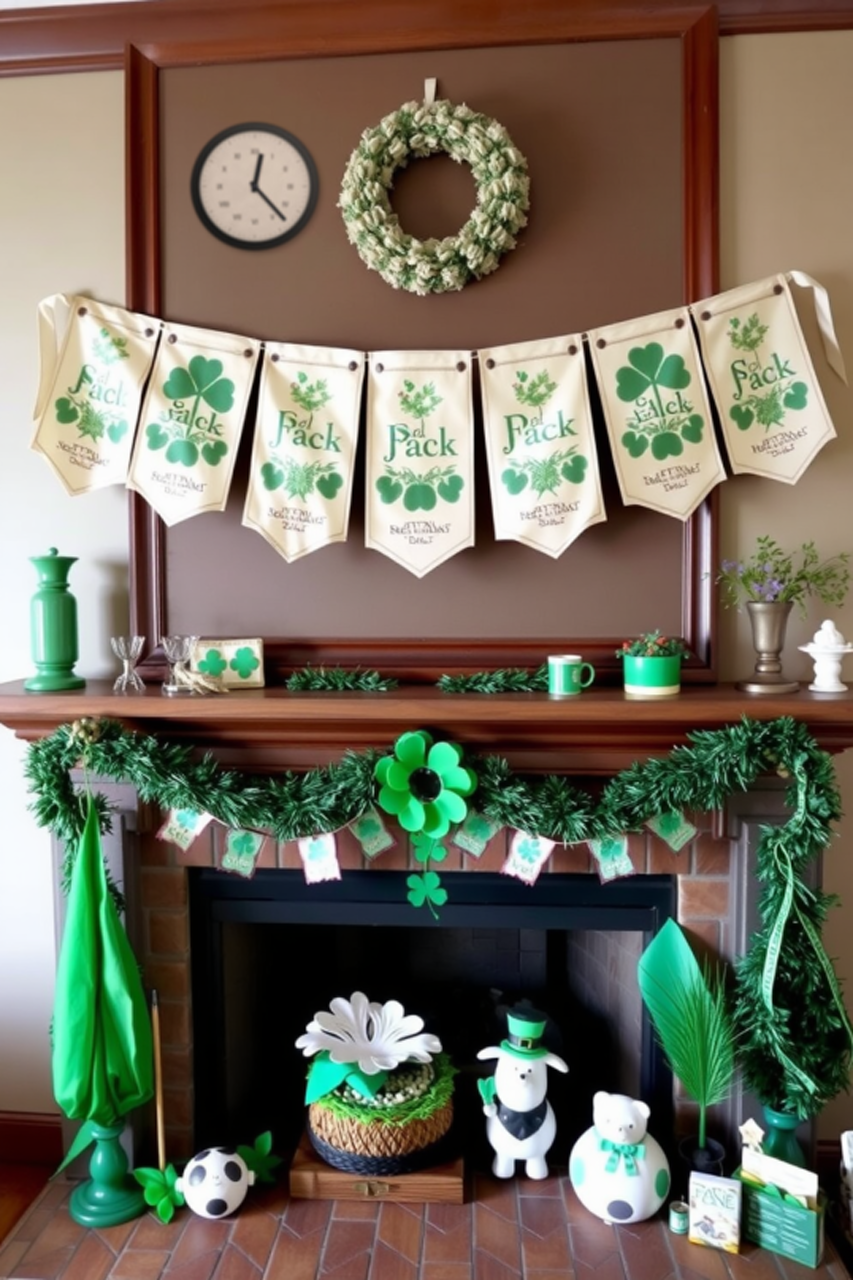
12:23
